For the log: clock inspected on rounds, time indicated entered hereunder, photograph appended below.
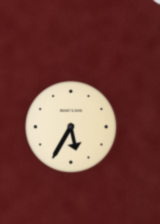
5:35
